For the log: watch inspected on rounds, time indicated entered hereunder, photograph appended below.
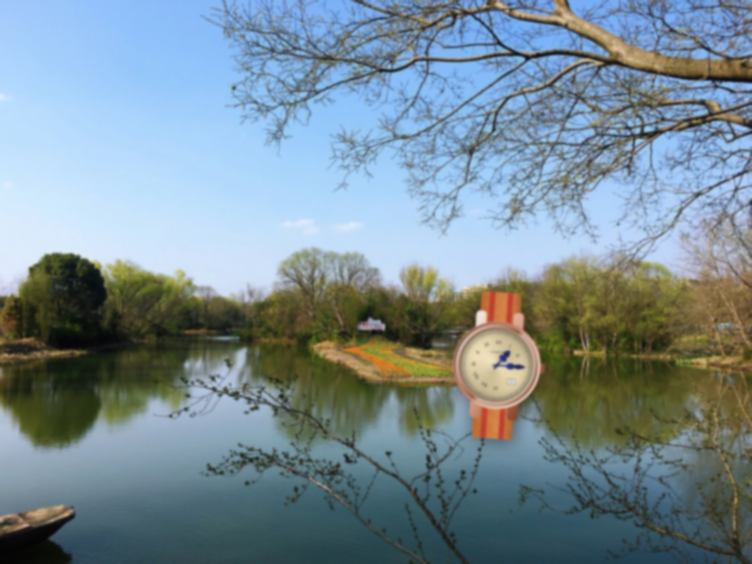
1:15
